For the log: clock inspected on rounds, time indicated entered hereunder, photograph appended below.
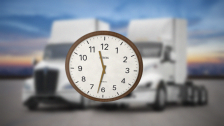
11:32
